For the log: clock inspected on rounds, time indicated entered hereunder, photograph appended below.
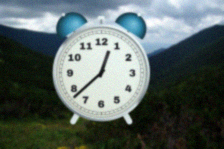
12:38
